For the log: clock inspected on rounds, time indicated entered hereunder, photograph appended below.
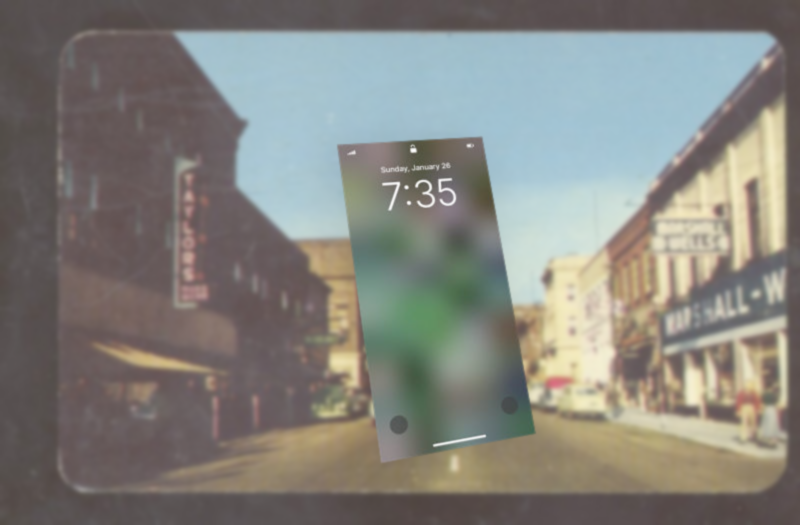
7:35
